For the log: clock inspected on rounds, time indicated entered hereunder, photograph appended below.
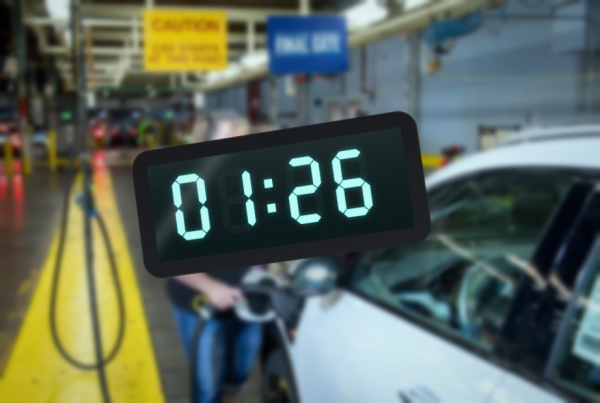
1:26
